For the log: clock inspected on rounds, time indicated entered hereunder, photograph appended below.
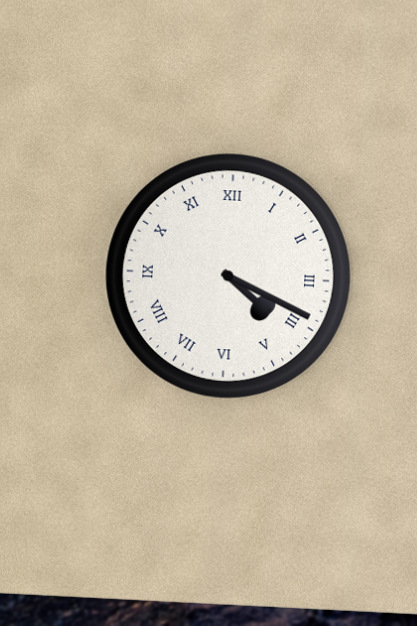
4:19
